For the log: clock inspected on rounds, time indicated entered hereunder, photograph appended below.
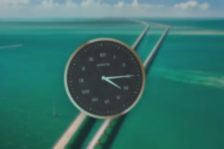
4:15
